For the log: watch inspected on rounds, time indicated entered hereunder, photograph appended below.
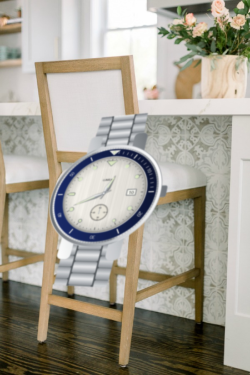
12:41
